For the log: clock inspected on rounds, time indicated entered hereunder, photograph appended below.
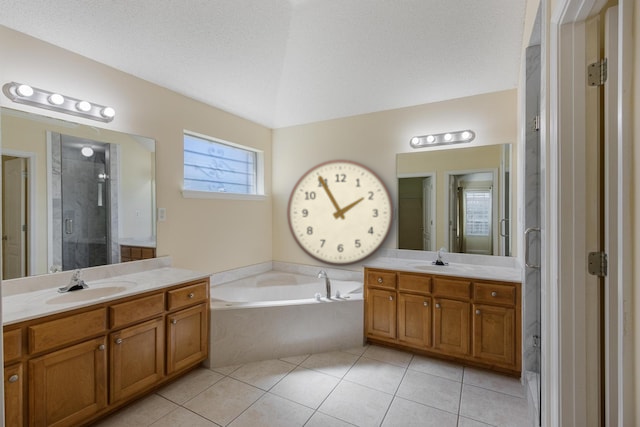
1:55
